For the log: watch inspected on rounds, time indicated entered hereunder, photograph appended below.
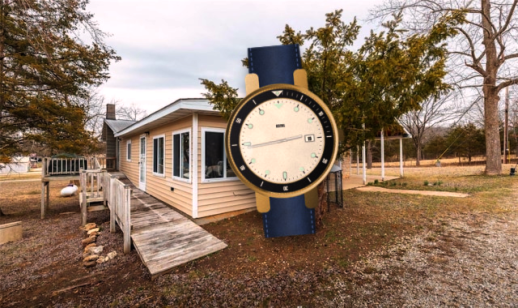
2:44
